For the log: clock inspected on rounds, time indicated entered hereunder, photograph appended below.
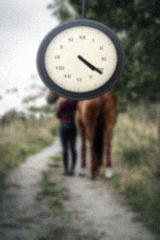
4:21
